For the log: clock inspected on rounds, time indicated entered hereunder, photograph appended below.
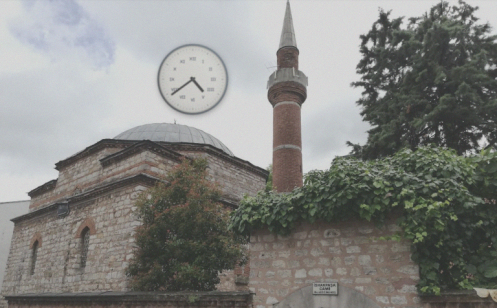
4:39
